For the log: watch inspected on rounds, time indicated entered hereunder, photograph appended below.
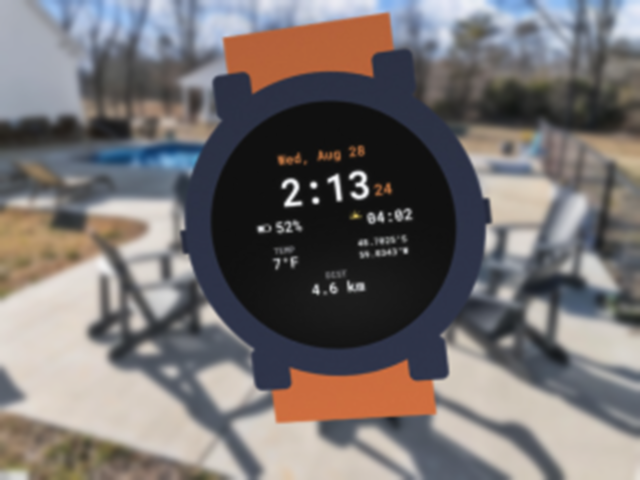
2:13
